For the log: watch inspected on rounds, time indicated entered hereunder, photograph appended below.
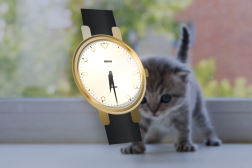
6:30
